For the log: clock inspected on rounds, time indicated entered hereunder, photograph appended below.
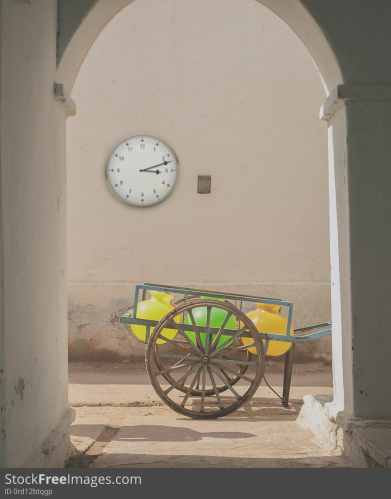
3:12
